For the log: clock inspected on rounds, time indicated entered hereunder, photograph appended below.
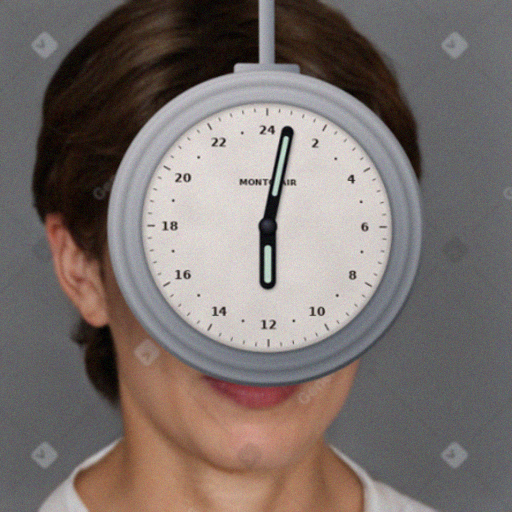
12:02
